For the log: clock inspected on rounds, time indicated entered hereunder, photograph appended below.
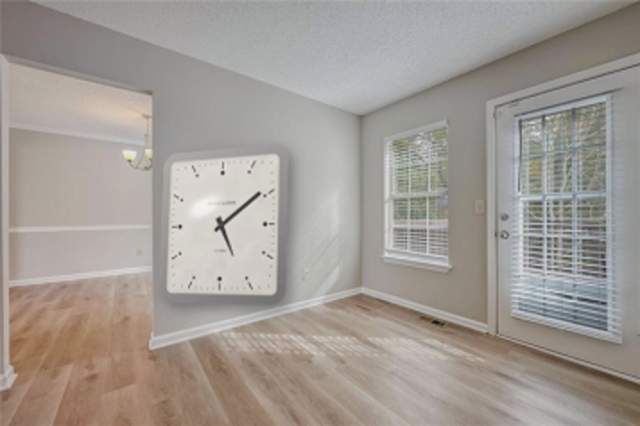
5:09
